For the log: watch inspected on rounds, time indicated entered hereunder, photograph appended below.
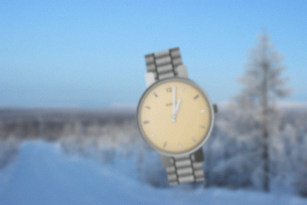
1:02
